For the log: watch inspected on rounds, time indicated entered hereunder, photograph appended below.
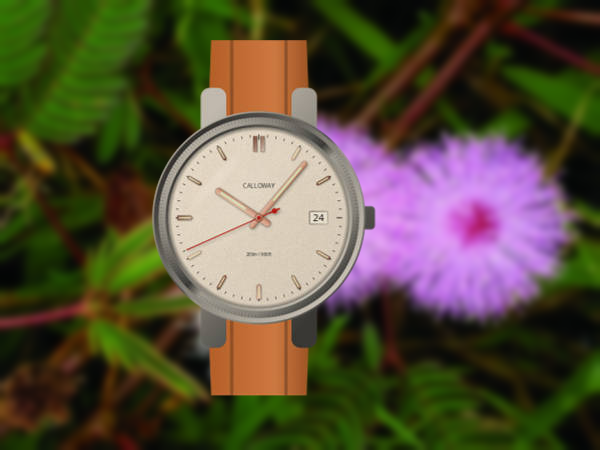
10:06:41
